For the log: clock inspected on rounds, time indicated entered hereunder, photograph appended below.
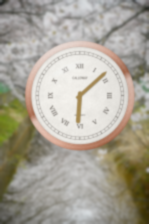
6:08
